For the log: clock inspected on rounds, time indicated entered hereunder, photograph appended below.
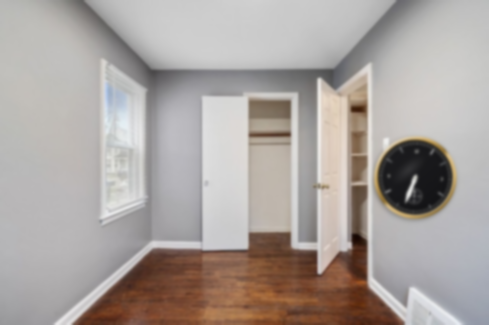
6:33
